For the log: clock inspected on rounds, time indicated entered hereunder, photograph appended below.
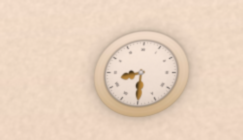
8:30
